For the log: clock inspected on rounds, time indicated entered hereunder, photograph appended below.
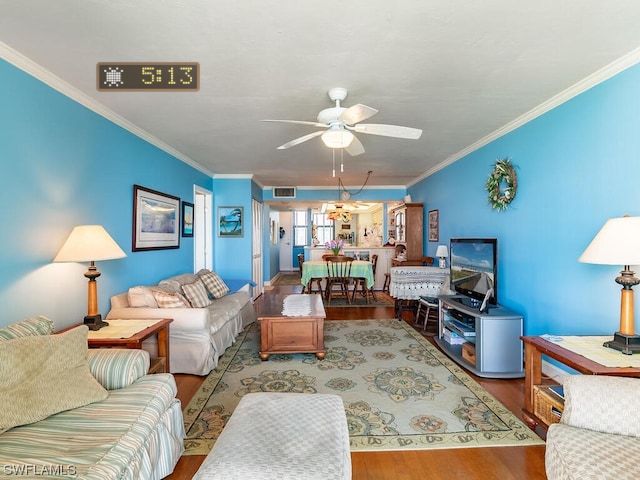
5:13
